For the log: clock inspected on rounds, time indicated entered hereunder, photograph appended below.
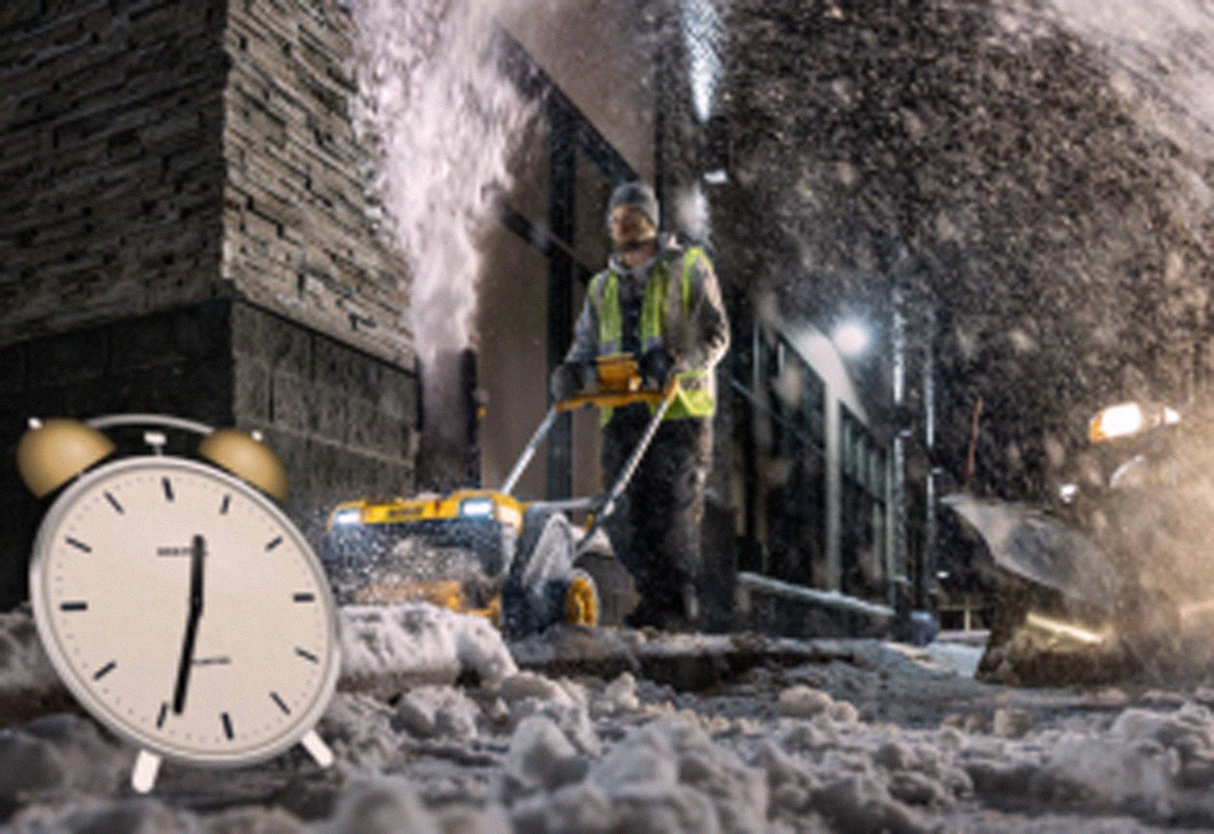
12:34
